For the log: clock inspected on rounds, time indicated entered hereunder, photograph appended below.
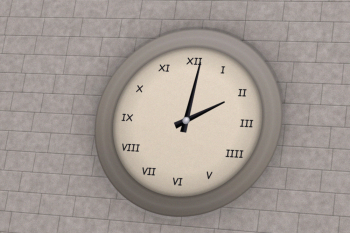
2:01
